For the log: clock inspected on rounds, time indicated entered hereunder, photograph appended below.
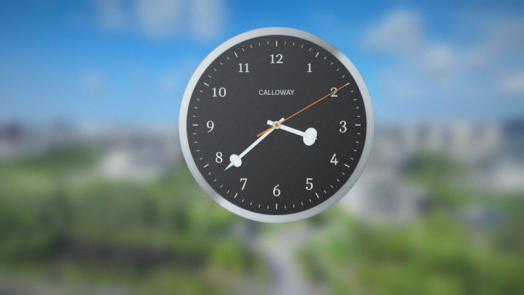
3:38:10
